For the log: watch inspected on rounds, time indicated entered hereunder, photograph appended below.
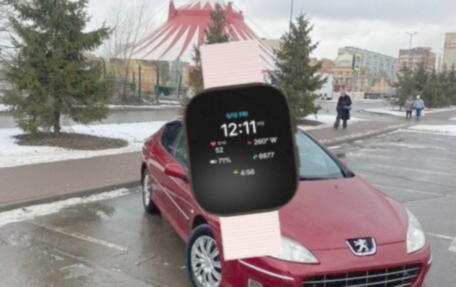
12:11
